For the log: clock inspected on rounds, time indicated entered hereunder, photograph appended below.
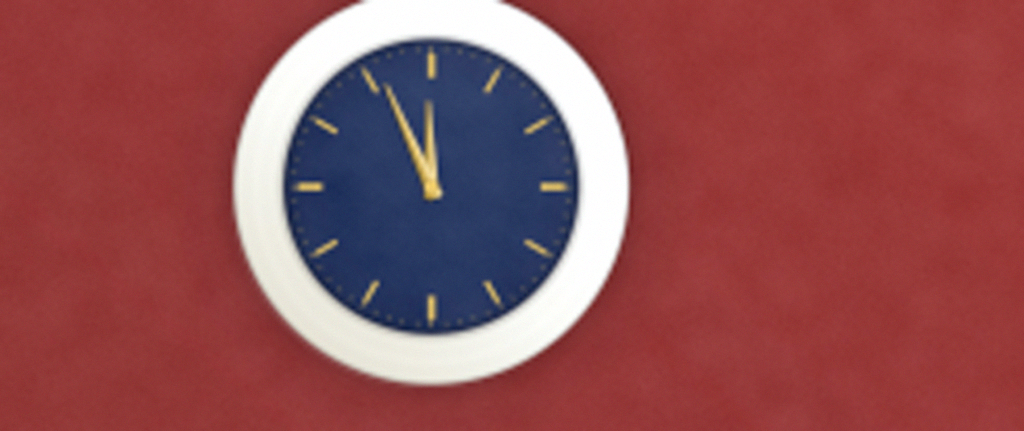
11:56
